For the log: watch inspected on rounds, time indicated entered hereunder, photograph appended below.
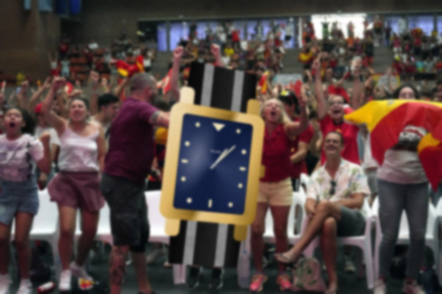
1:07
